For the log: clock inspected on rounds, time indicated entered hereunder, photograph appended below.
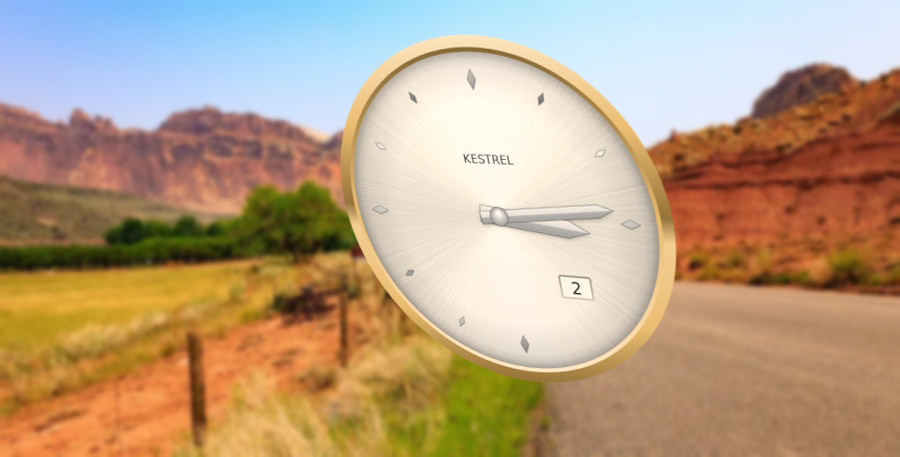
3:14
